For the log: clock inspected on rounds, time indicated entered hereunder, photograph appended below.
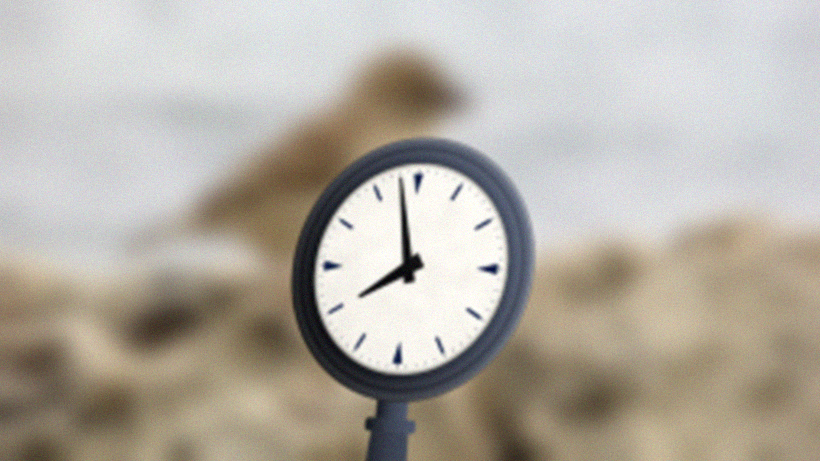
7:58
